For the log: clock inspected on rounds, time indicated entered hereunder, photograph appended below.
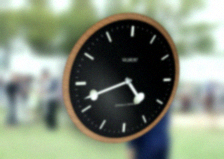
4:42
